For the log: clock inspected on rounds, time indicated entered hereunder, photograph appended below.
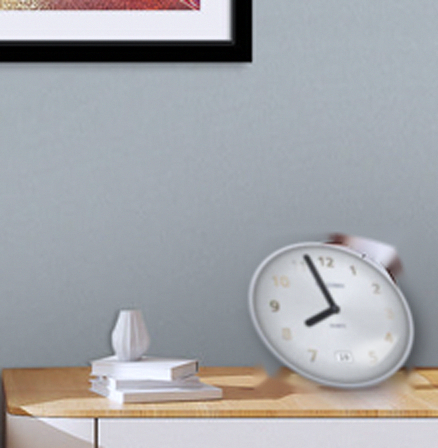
7:57
